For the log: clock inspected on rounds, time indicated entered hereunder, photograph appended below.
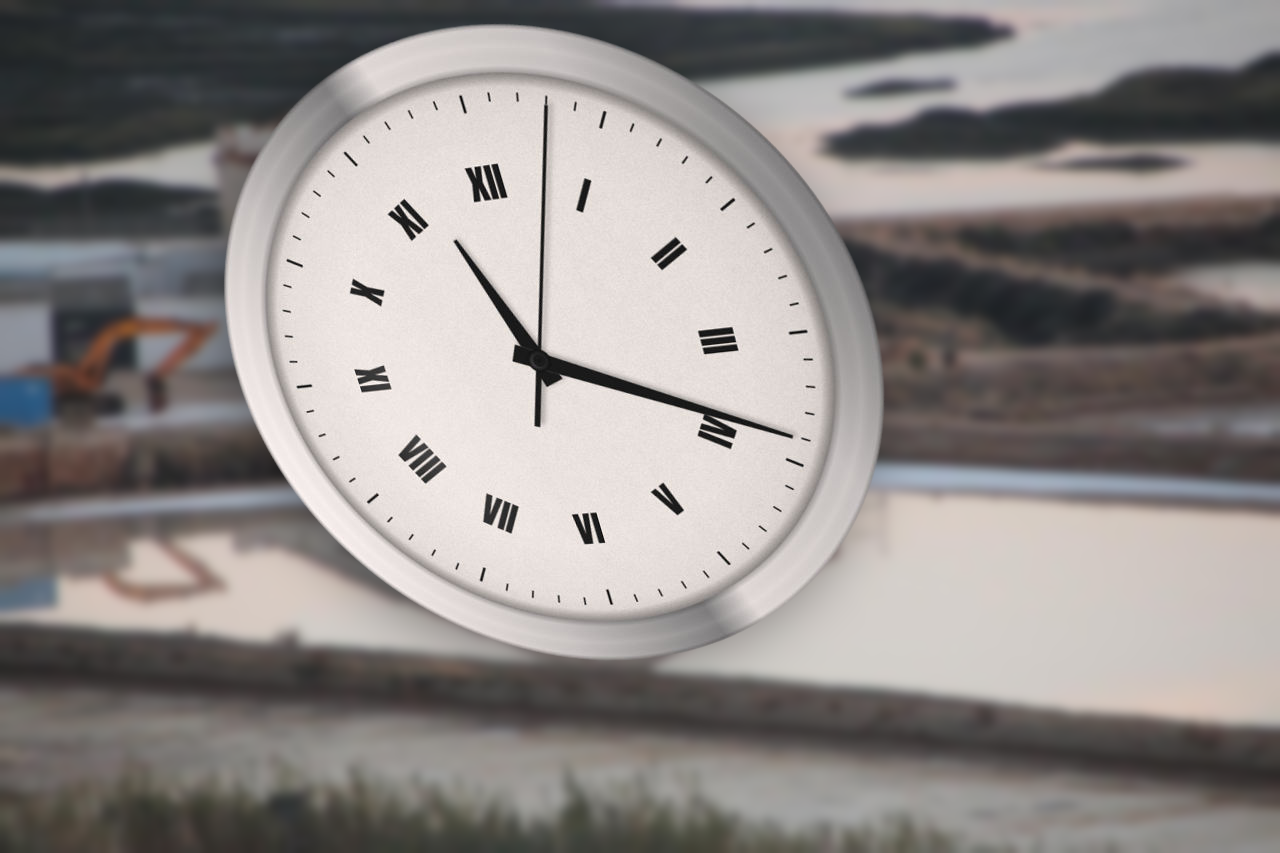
11:19:03
